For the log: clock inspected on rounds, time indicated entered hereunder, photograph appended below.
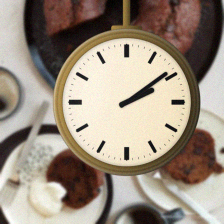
2:09
